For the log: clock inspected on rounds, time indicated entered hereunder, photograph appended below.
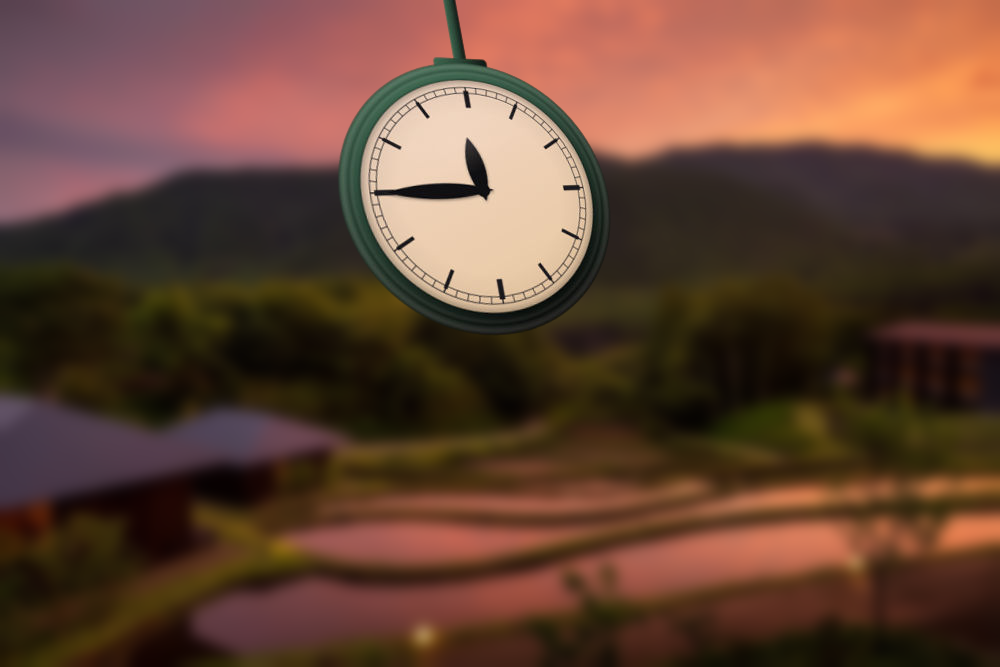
11:45
